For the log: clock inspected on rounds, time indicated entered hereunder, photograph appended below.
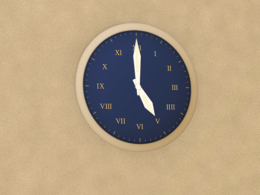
5:00
